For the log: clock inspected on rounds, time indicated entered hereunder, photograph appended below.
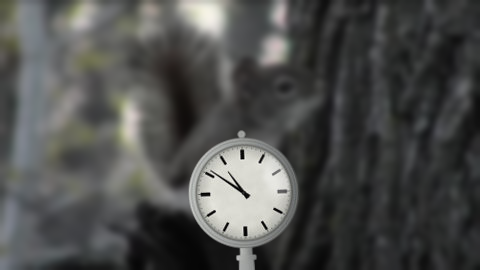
10:51
